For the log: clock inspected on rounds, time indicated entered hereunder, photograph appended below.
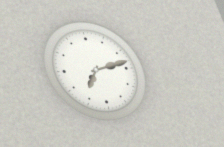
7:13
